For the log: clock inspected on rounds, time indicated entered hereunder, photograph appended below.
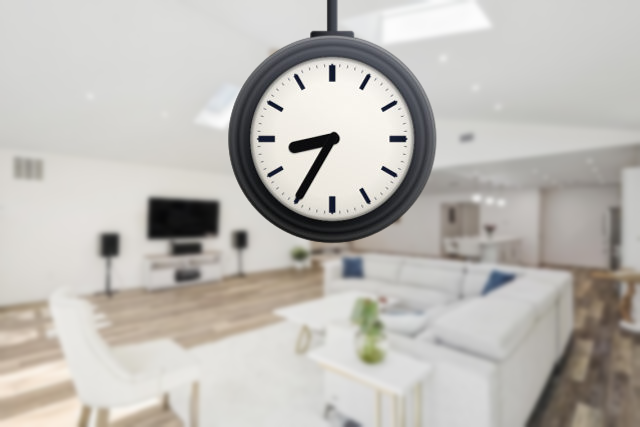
8:35
